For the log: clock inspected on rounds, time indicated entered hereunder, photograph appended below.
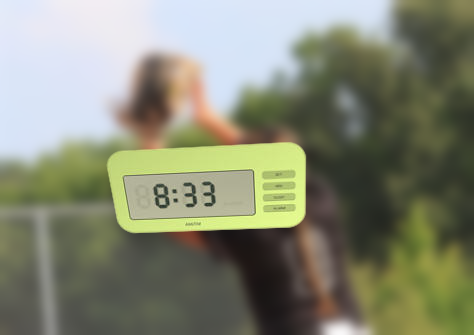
8:33
